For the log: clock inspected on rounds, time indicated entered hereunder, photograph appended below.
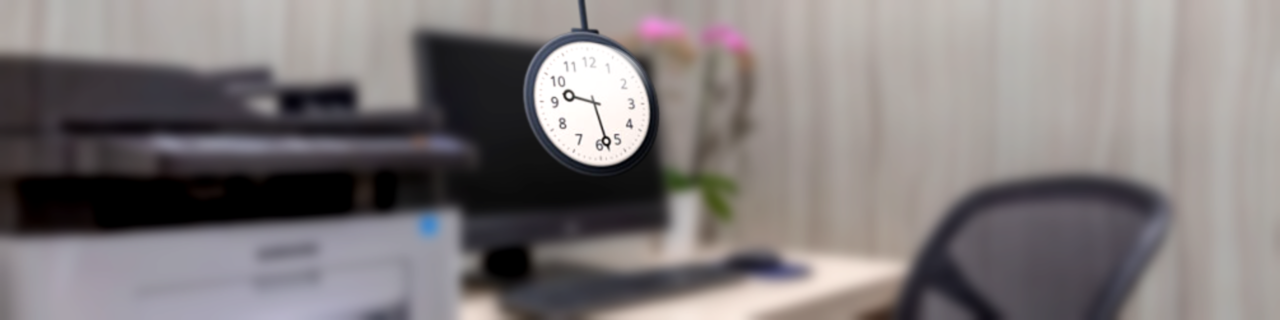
9:28
